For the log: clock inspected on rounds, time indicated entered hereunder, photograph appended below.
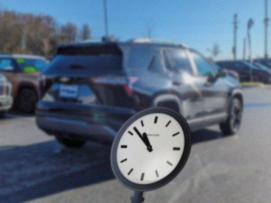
10:52
